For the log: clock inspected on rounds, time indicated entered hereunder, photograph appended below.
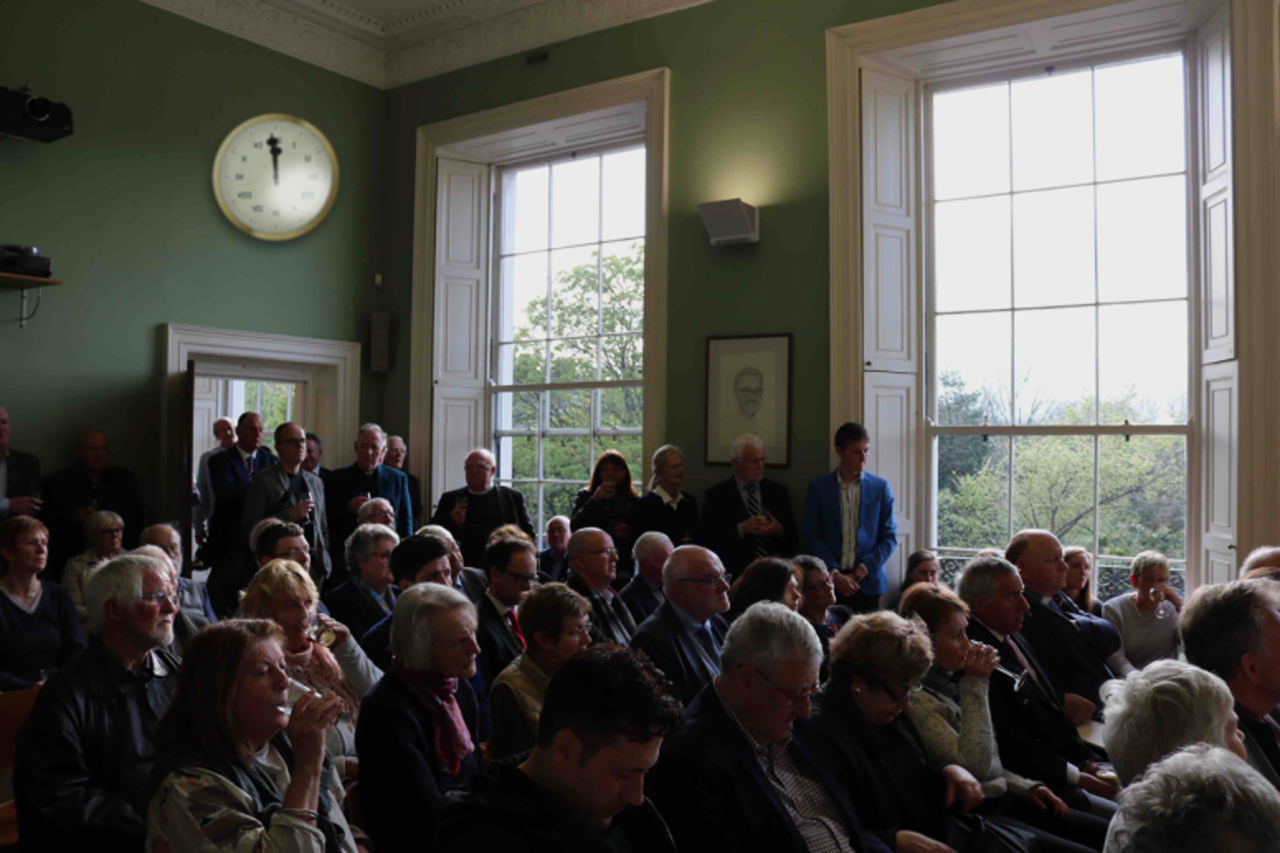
11:59
